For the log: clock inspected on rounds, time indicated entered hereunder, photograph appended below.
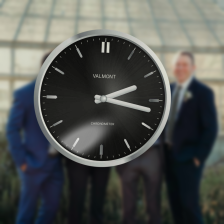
2:17
